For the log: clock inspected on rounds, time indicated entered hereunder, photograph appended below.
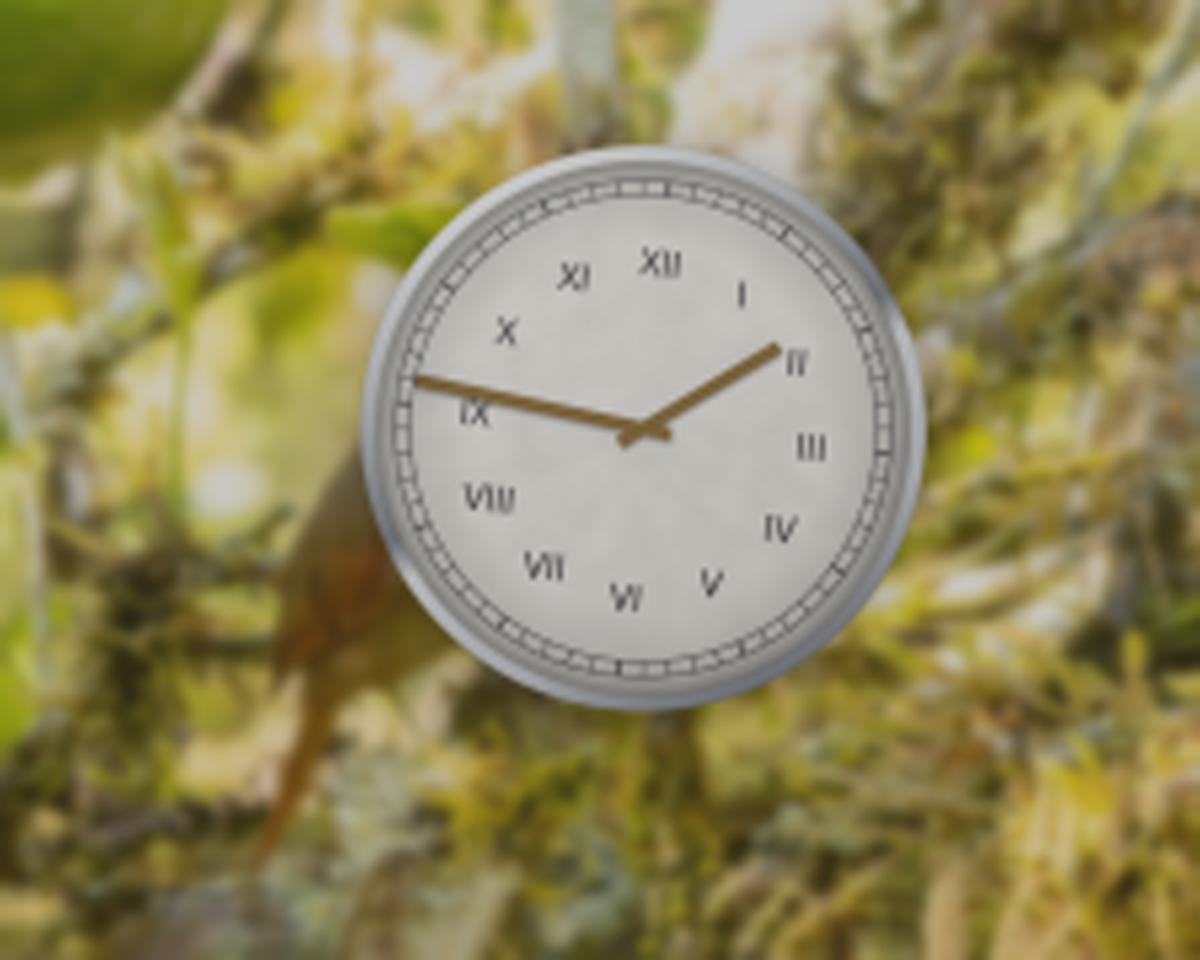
1:46
